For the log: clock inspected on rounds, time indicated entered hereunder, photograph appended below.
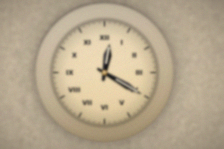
12:20
